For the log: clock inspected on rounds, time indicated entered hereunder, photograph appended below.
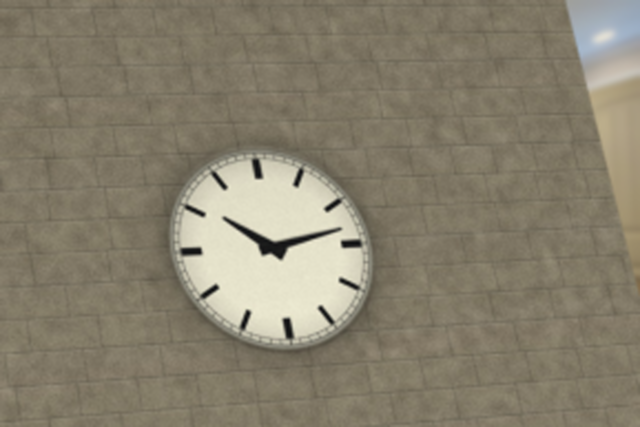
10:13
